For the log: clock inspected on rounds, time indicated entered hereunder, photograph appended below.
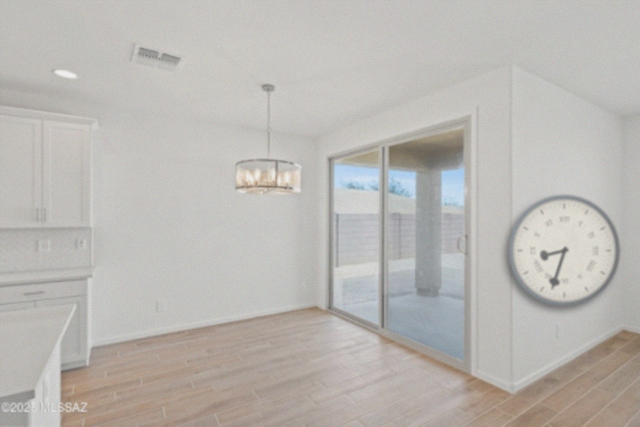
8:33
